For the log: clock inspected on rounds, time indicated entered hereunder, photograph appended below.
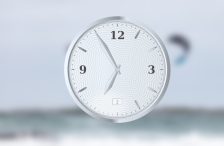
6:55
